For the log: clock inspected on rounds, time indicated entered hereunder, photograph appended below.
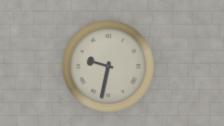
9:32
